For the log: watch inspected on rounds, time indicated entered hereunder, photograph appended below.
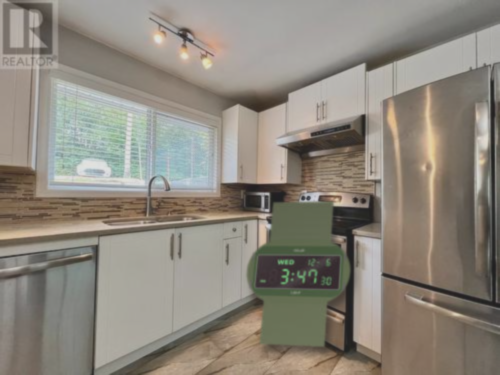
3:47
